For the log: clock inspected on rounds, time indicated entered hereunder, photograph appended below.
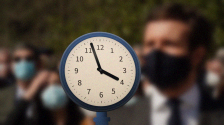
3:57
